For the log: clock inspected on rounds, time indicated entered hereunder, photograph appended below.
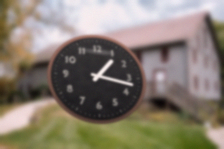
1:17
